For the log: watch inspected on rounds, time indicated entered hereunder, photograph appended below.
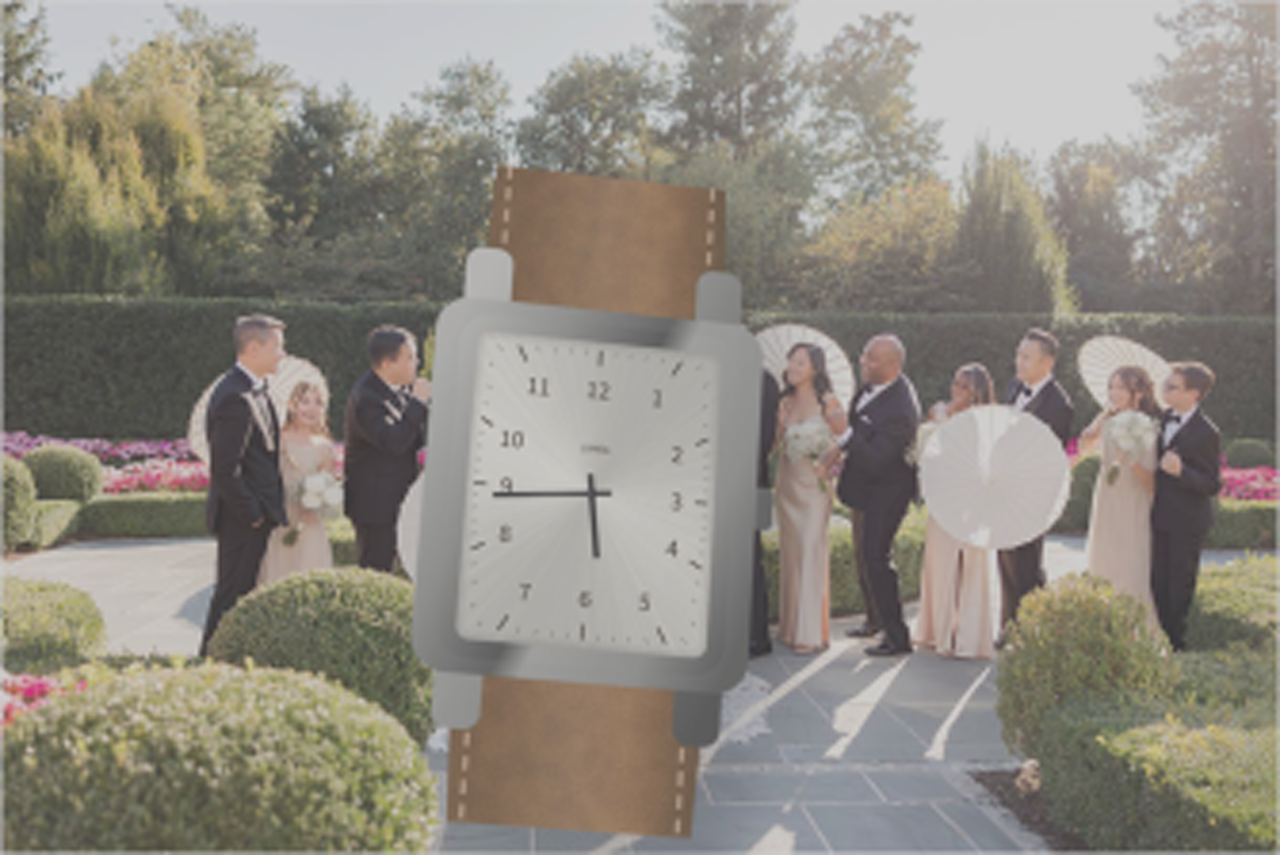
5:44
